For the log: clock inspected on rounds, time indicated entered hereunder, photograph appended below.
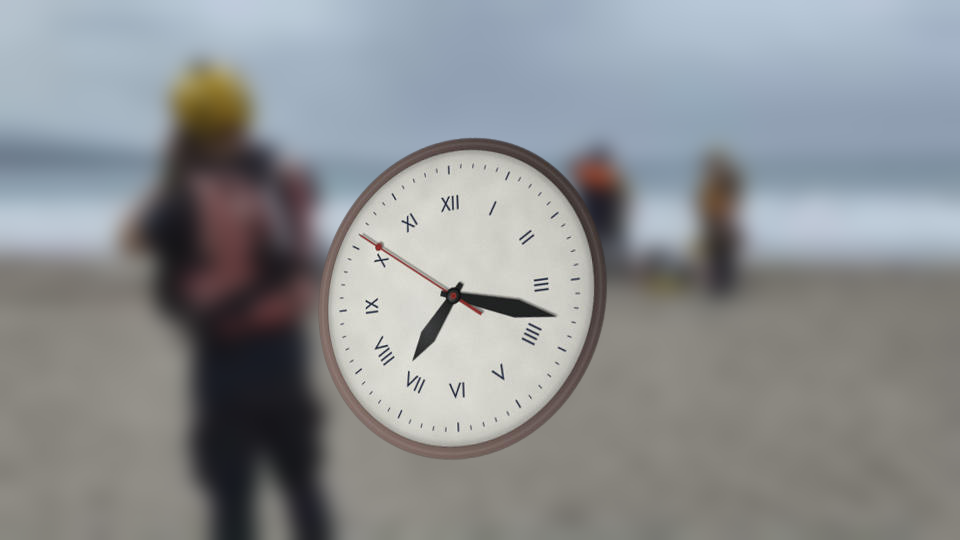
7:17:51
